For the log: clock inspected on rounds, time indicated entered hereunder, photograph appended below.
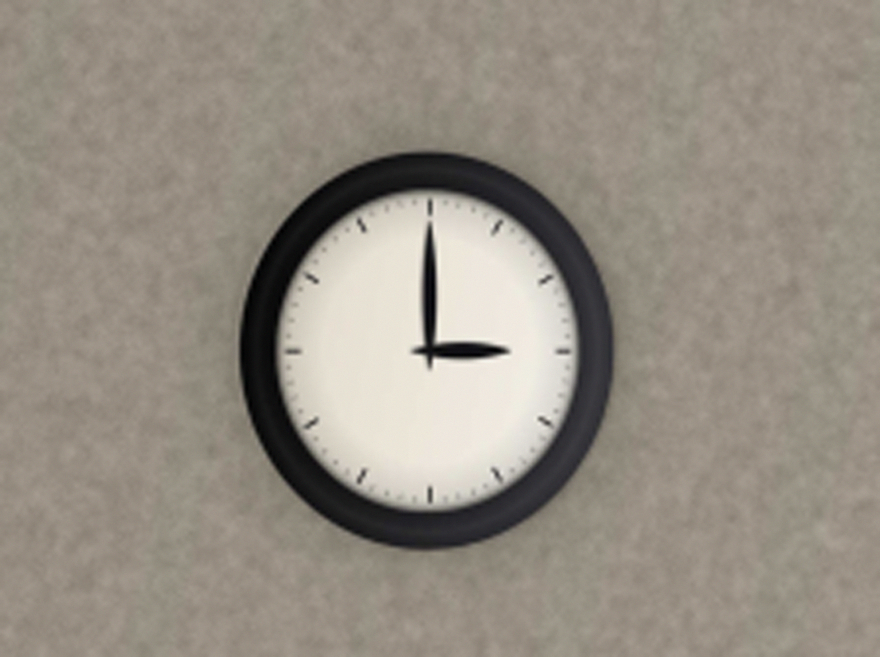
3:00
